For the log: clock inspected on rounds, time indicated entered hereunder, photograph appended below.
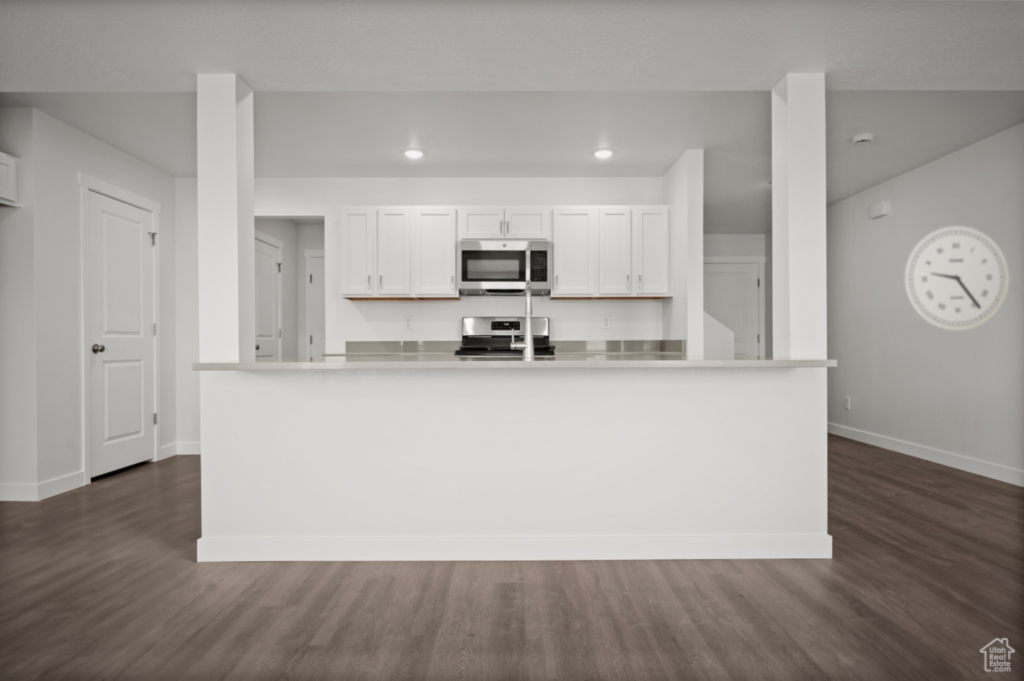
9:24
